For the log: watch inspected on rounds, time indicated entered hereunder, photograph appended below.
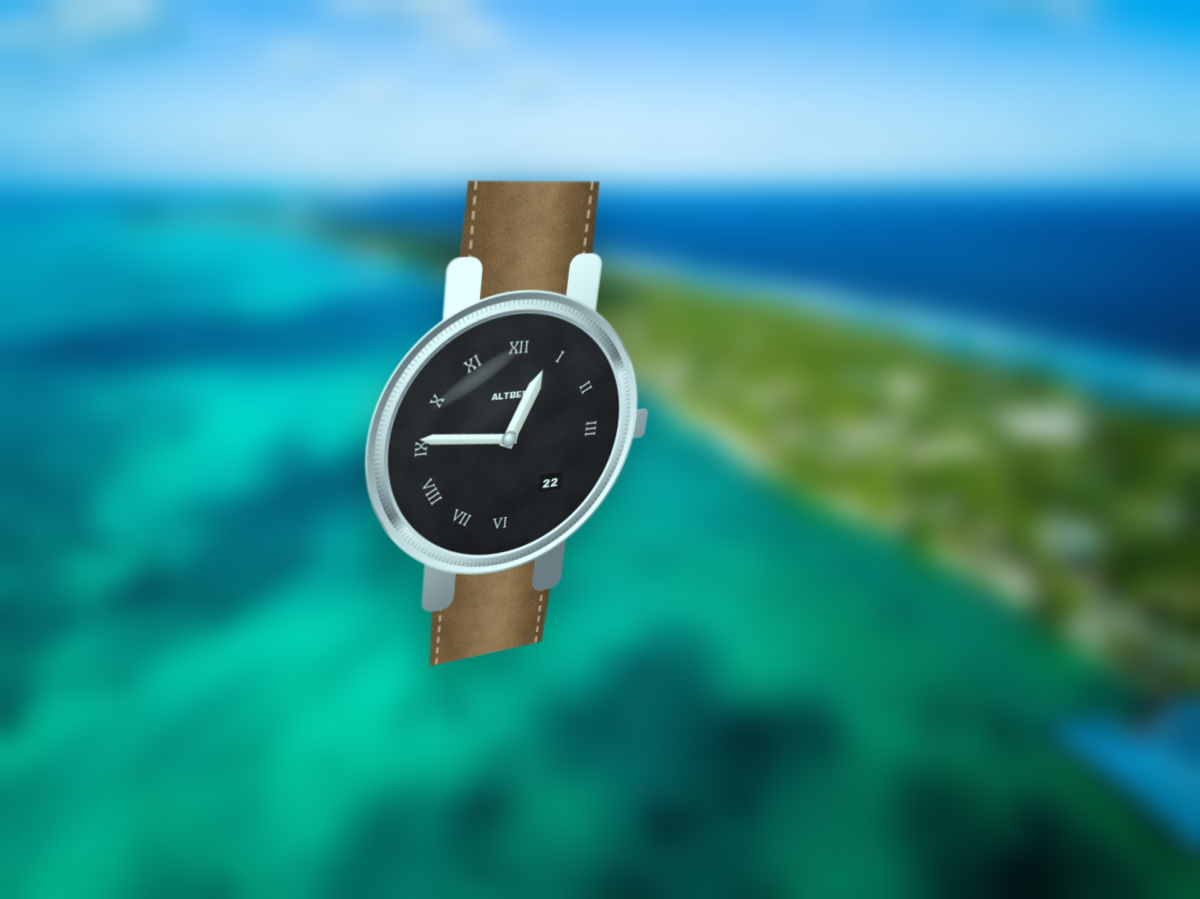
12:46
